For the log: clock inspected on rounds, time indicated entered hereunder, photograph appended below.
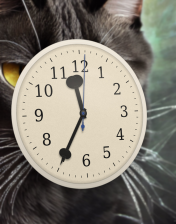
11:35:01
